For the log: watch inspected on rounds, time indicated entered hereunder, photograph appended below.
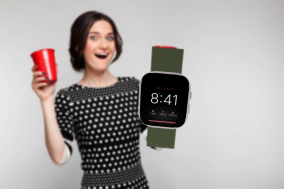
8:41
